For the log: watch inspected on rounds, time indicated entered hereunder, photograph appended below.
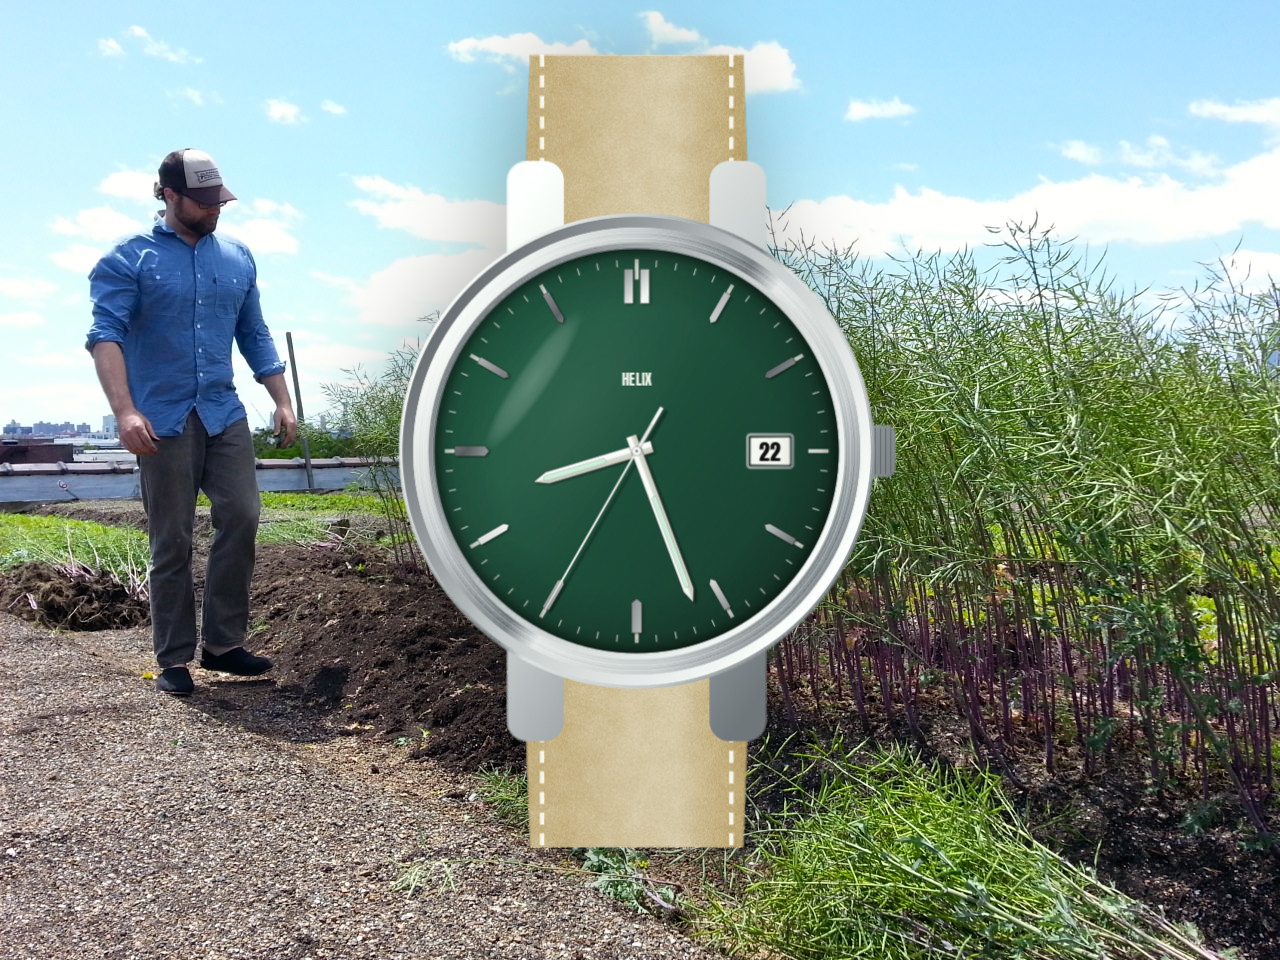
8:26:35
